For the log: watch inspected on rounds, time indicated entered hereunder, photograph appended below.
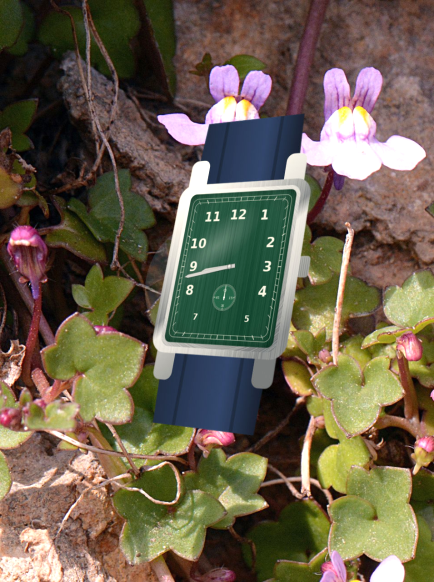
8:43
